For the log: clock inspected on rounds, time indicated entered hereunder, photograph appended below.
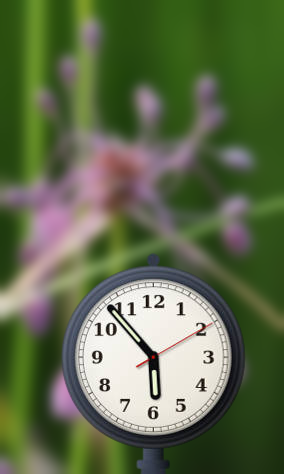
5:53:10
